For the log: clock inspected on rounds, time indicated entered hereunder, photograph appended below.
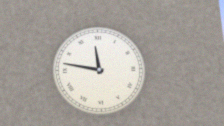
11:47
